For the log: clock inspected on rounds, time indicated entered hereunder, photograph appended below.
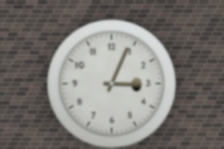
3:04
